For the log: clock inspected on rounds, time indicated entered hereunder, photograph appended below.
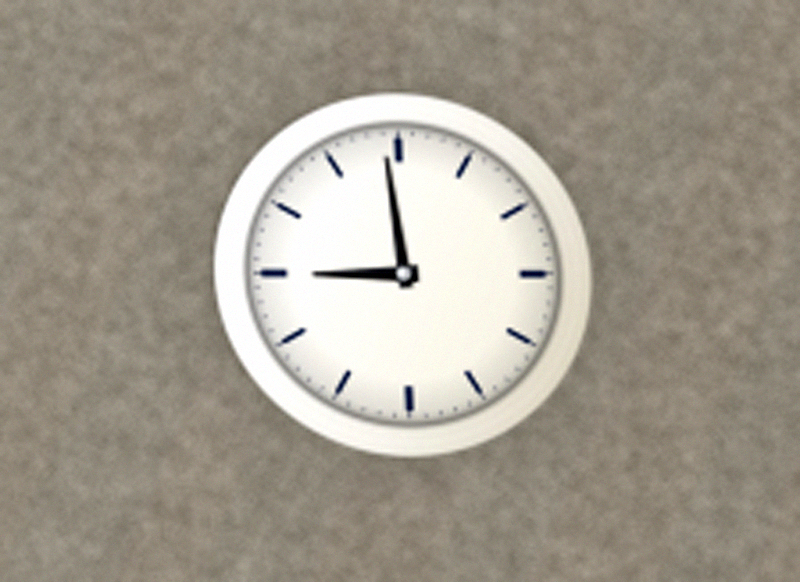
8:59
